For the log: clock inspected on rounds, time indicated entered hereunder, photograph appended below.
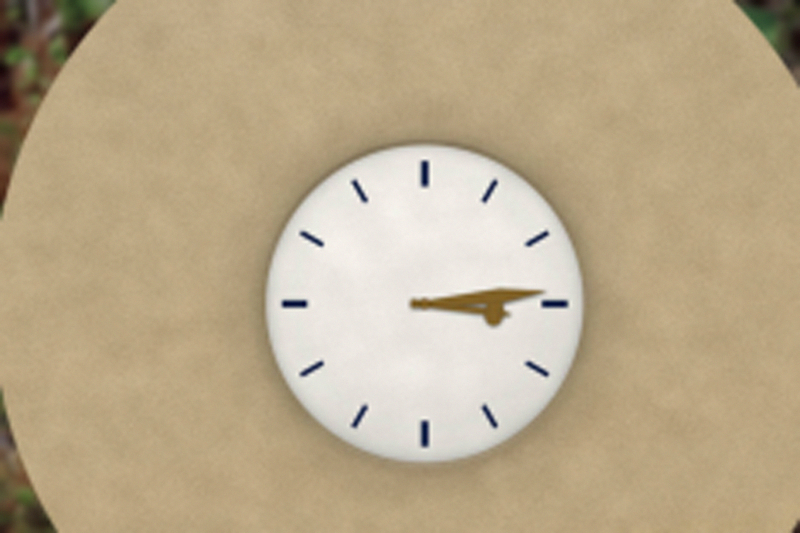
3:14
